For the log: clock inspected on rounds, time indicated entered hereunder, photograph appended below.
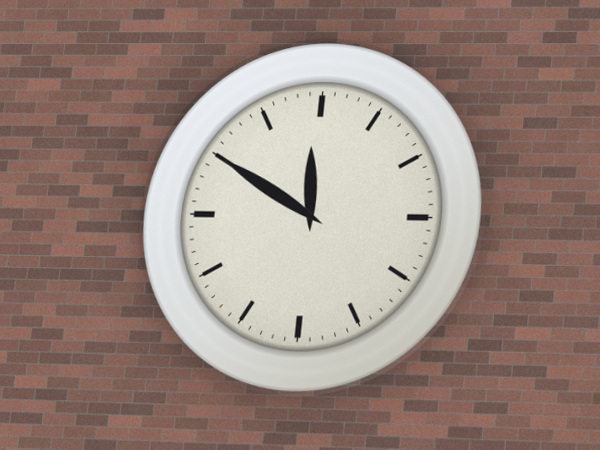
11:50
